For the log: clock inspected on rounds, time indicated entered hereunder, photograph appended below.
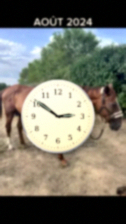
2:51
